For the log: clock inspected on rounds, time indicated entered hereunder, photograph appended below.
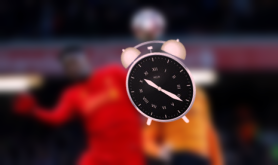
10:21
